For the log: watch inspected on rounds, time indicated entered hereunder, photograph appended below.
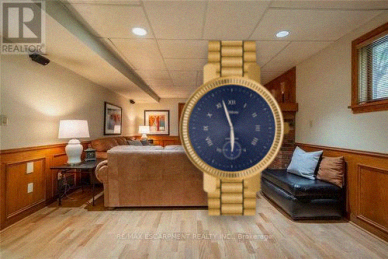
5:57
